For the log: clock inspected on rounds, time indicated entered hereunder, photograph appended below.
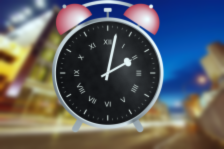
2:02
